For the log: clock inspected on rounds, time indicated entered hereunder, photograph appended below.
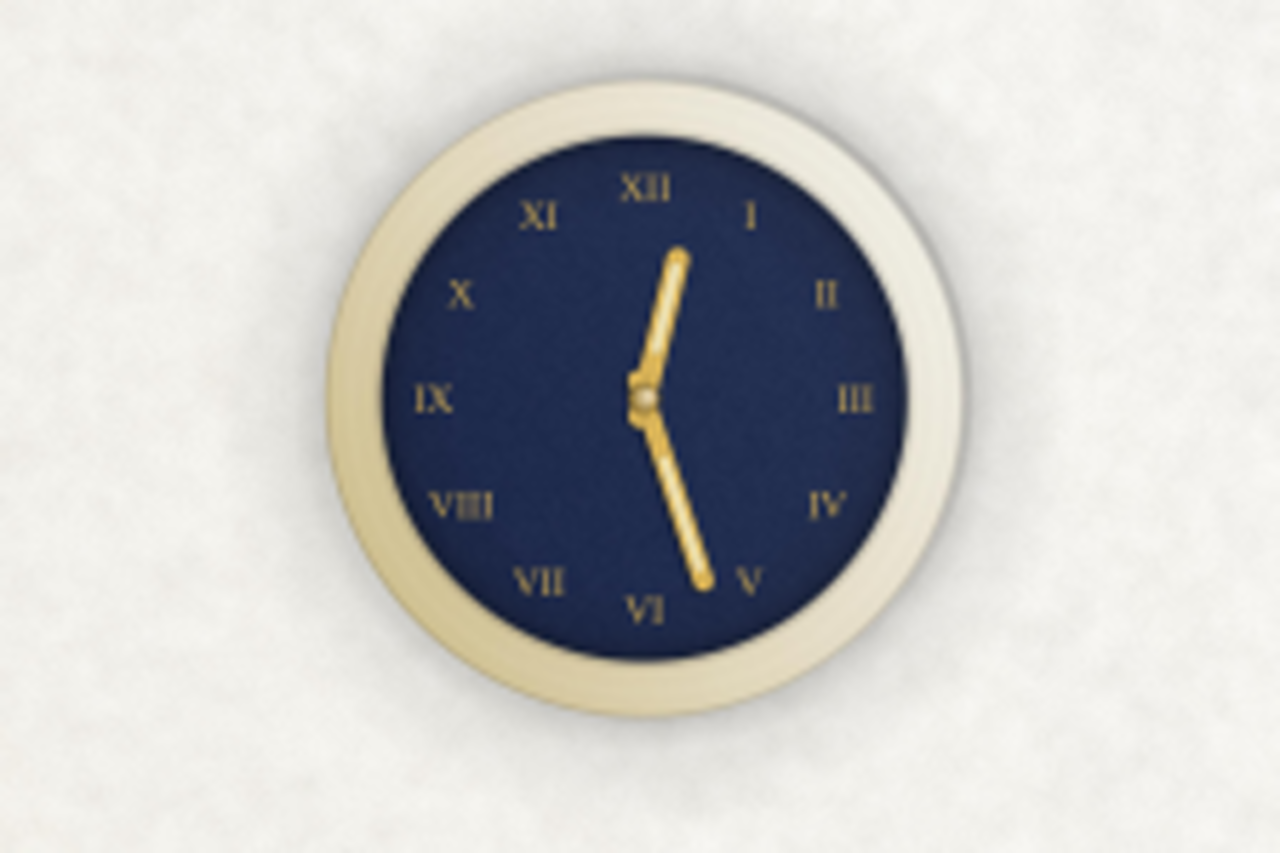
12:27
